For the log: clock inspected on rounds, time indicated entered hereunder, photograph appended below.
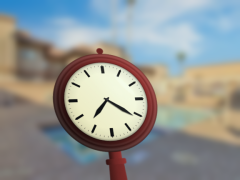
7:21
